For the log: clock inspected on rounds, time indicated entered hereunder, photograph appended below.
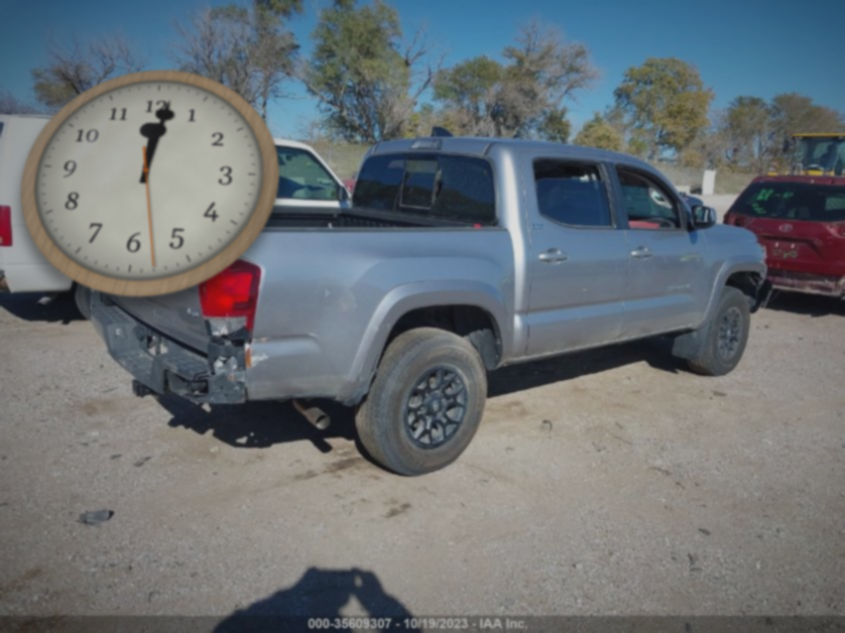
12:01:28
